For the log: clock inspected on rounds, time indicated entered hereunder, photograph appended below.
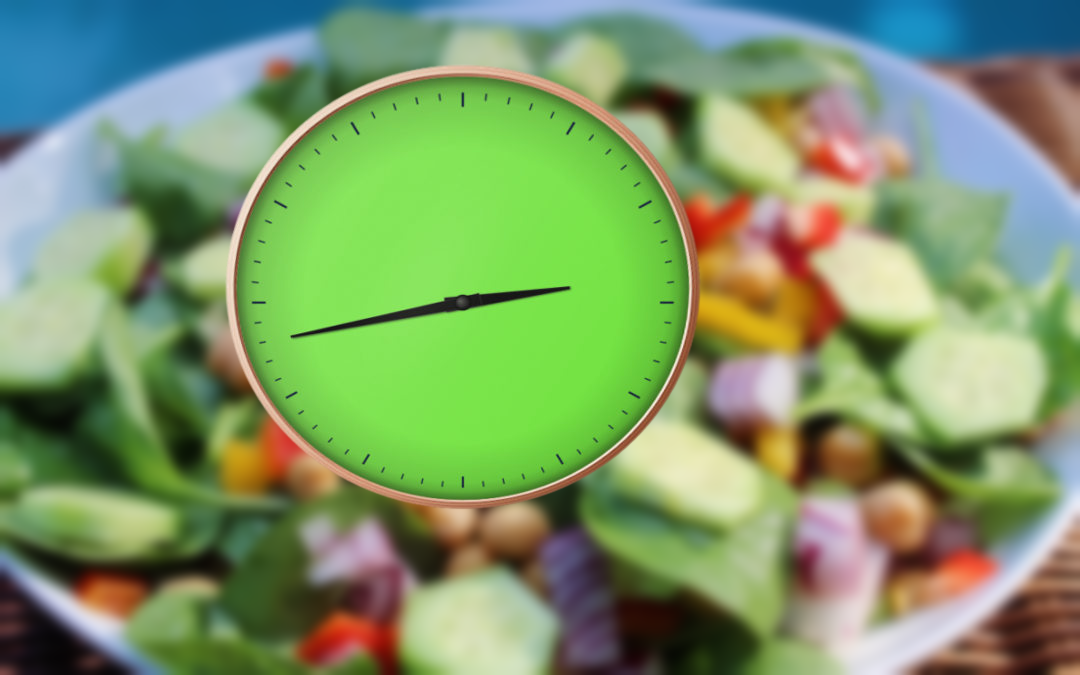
2:43
